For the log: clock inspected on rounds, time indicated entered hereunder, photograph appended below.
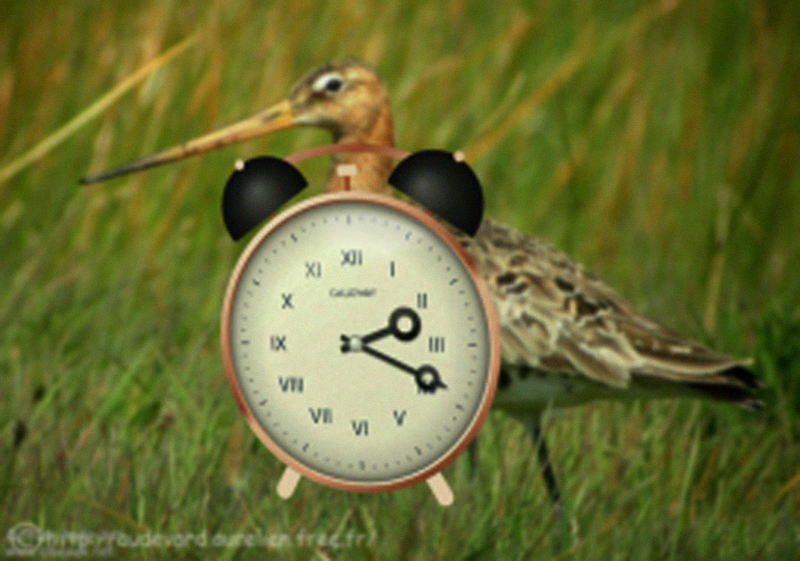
2:19
